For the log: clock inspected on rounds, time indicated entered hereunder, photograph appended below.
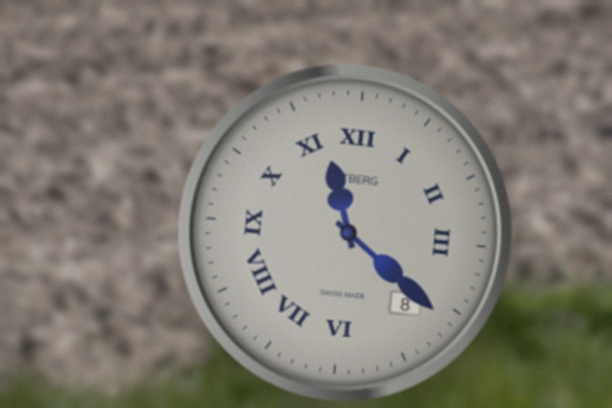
11:21
